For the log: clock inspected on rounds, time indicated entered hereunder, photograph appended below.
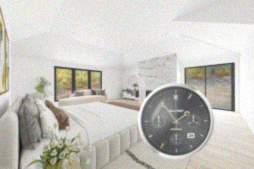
1:54
